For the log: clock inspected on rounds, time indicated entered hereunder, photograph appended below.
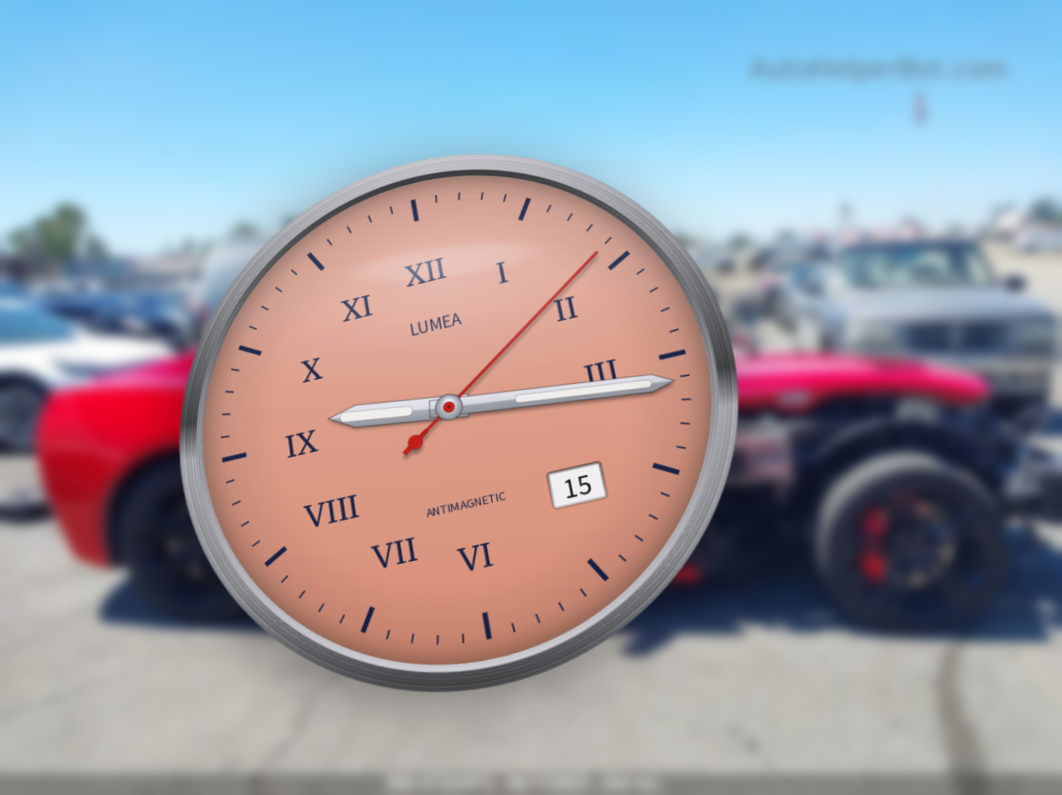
9:16:09
